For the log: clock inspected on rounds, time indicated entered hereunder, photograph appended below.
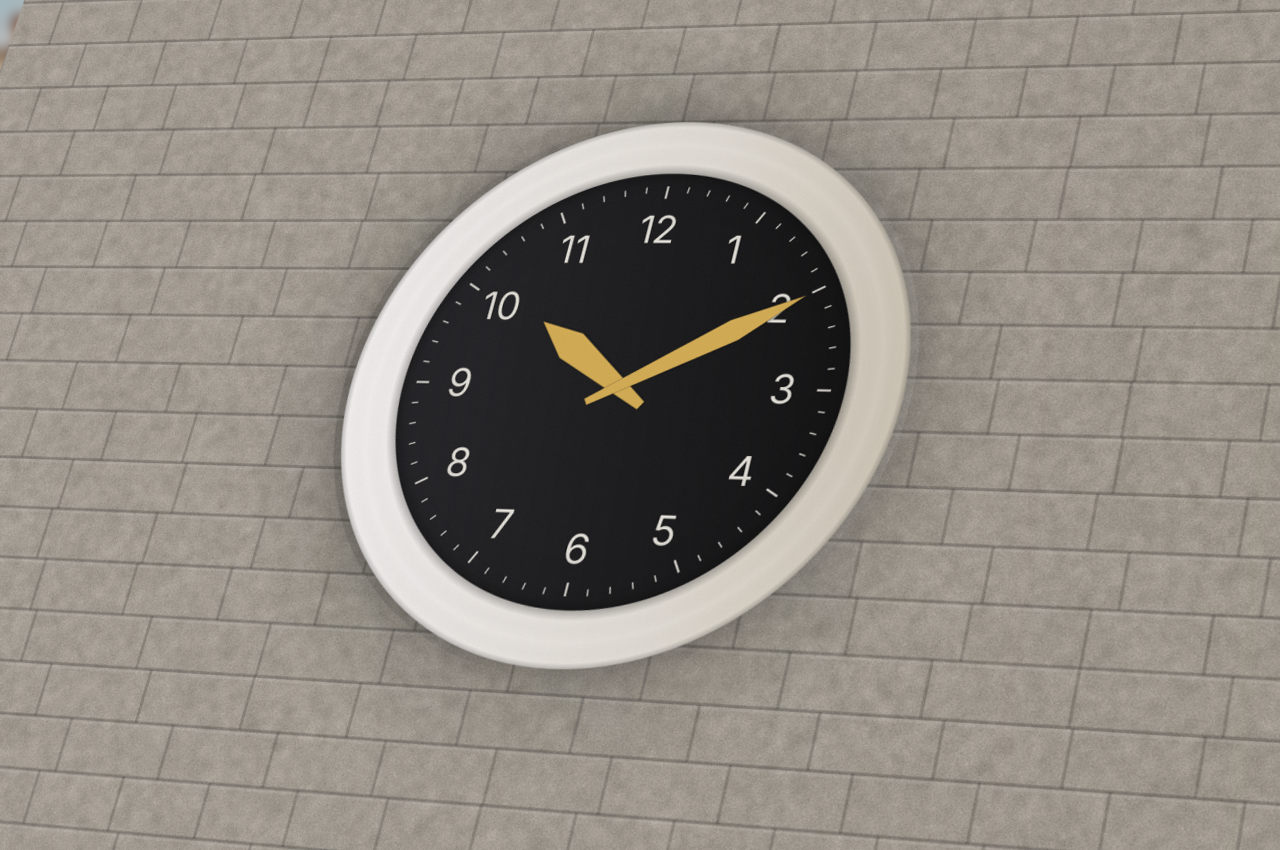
10:10
